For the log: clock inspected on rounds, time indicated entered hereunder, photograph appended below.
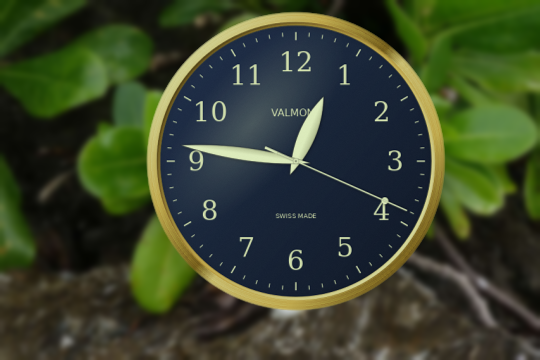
12:46:19
